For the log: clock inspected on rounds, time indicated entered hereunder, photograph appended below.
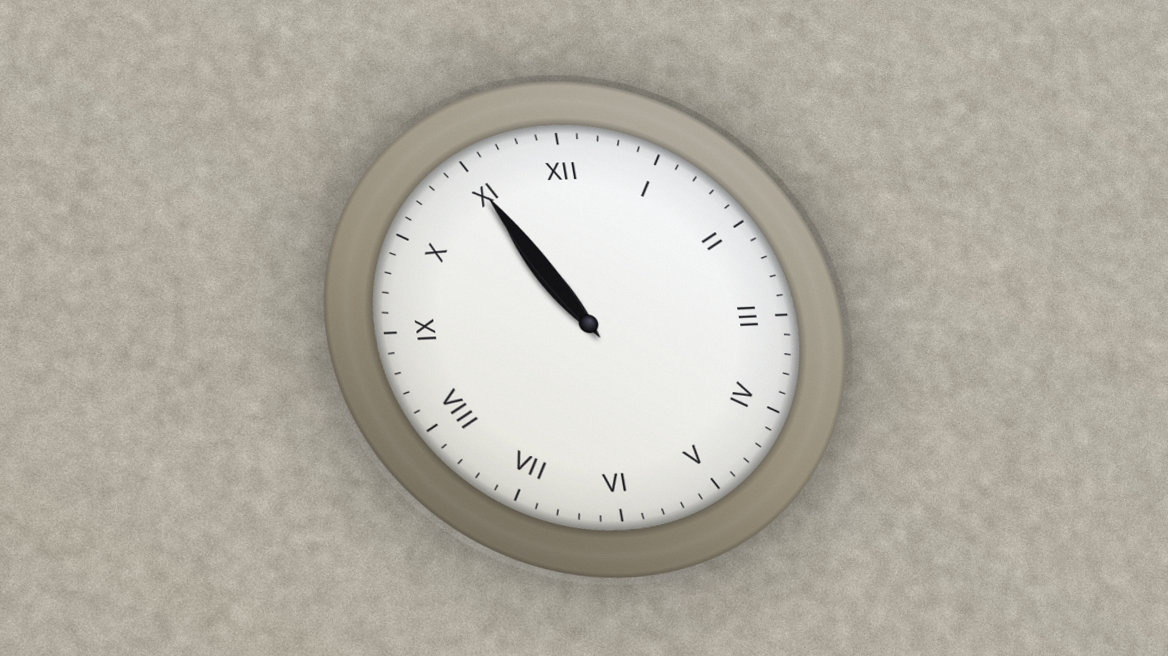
10:55
